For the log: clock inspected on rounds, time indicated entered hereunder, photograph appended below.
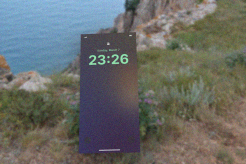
23:26
